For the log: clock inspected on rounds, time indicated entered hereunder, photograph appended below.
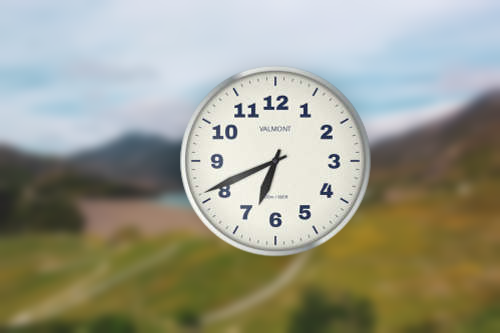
6:41
